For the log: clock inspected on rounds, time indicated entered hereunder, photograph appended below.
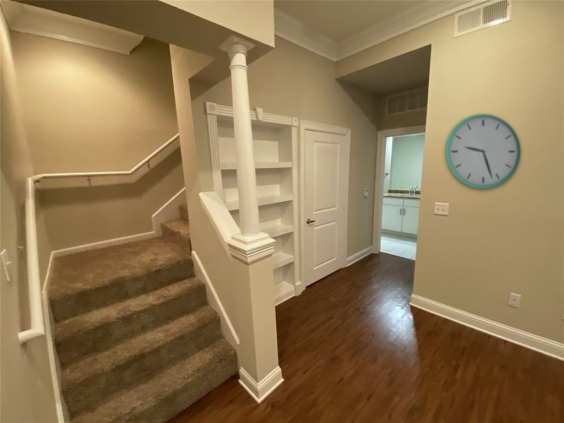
9:27
